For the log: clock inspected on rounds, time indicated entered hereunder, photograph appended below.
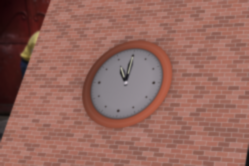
11:00
